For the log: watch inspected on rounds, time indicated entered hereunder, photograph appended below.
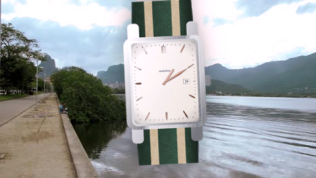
1:10
